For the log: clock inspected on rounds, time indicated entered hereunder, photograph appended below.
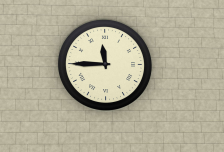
11:45
